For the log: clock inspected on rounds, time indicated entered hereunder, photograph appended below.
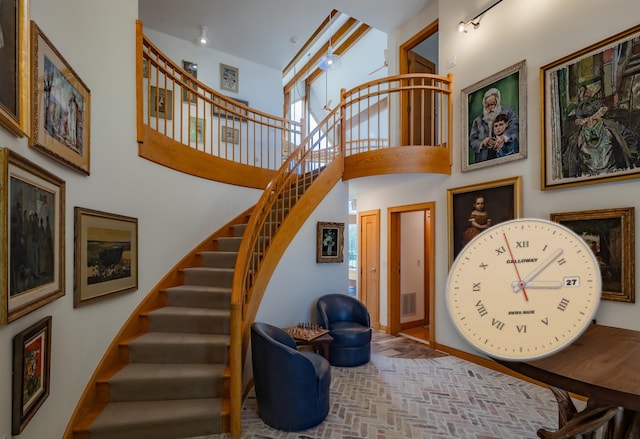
3:07:57
